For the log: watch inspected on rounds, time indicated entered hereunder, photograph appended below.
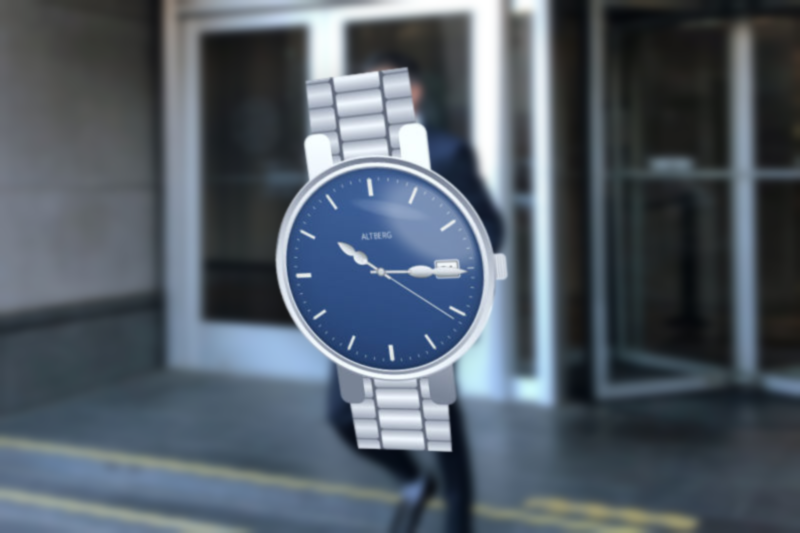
10:15:21
